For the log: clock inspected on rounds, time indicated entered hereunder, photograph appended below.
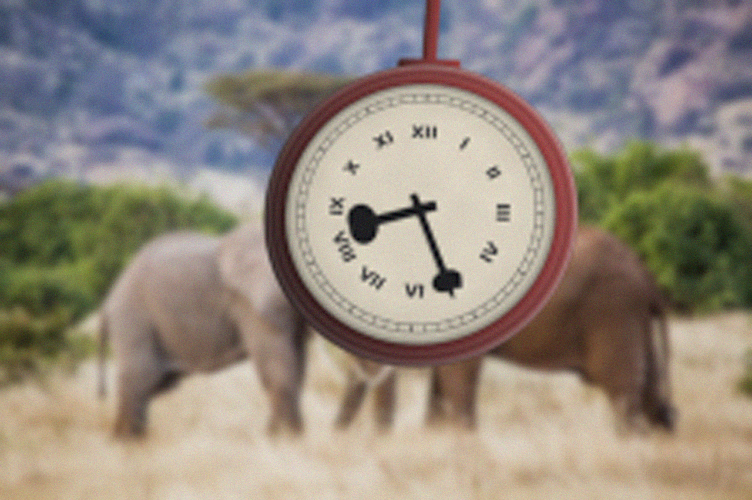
8:26
